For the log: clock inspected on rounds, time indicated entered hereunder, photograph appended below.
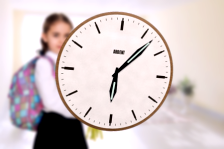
6:07
